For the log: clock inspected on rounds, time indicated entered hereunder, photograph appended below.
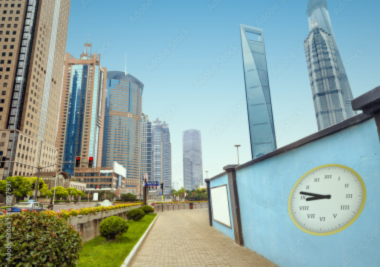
8:47
